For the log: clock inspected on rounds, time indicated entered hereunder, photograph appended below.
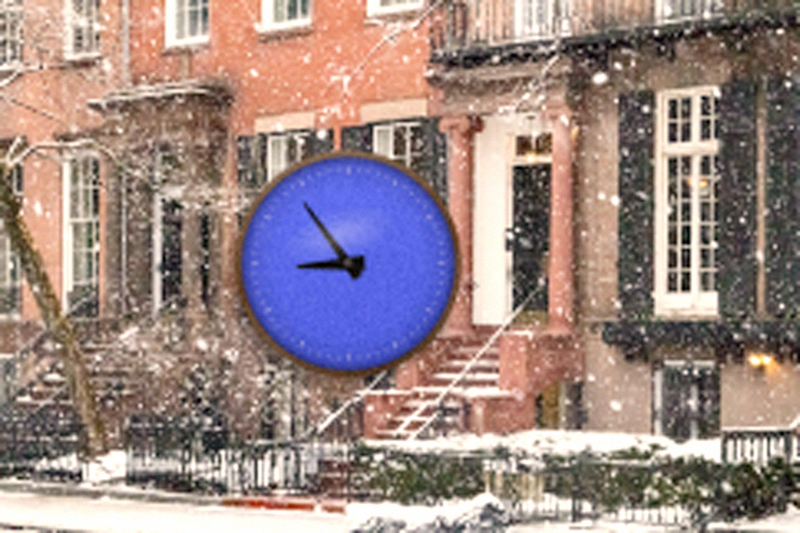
8:54
